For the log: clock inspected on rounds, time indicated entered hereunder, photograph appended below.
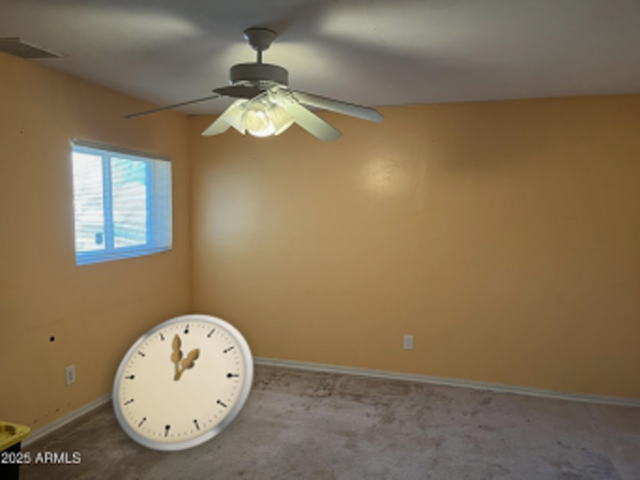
12:58
